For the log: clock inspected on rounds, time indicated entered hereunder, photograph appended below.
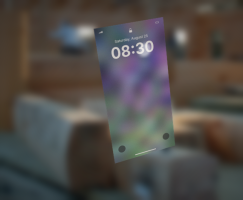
8:30
